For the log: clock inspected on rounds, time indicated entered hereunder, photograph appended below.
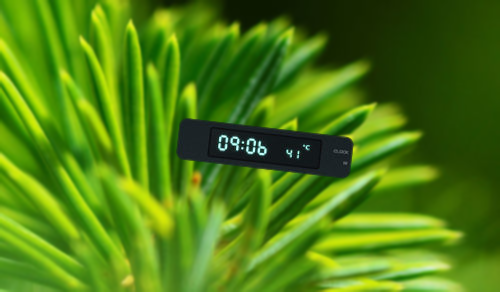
9:06
